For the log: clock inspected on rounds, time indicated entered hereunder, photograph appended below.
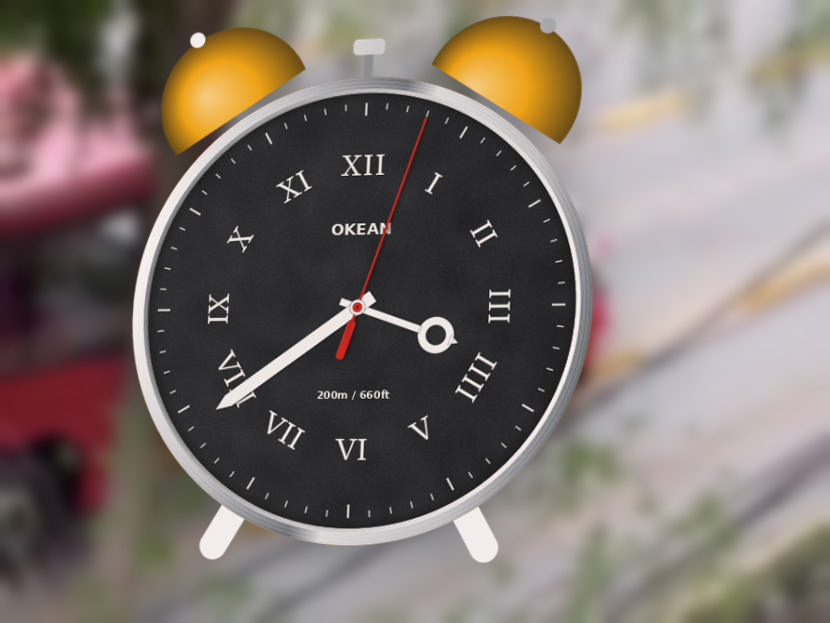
3:39:03
